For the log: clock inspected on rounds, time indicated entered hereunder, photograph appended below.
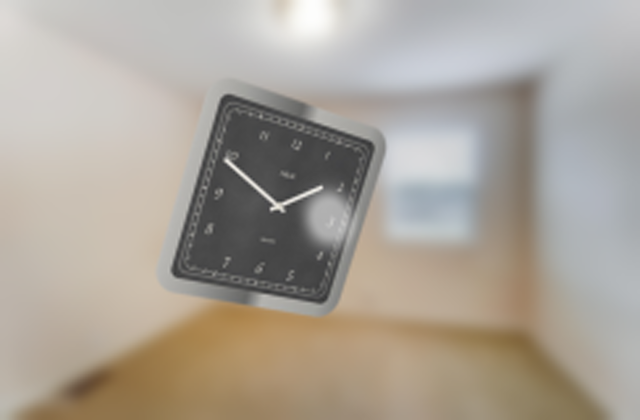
1:49
